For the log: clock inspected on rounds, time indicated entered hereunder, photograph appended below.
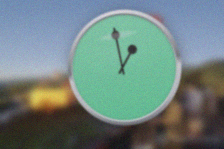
12:58
